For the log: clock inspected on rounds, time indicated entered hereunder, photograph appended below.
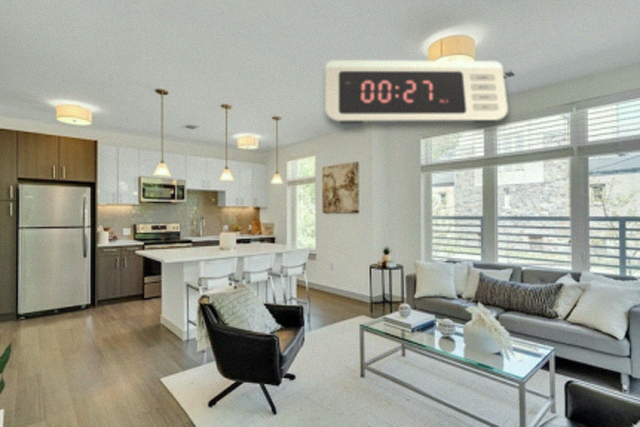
0:27
